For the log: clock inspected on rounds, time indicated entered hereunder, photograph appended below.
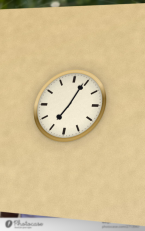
7:04
